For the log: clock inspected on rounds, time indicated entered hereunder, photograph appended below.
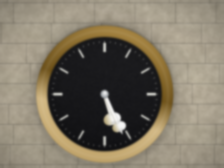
5:26
